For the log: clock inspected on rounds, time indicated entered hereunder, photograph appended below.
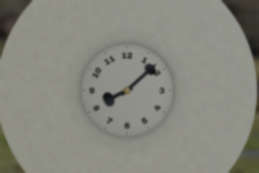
8:08
